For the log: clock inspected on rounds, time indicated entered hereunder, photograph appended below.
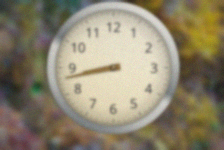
8:43
